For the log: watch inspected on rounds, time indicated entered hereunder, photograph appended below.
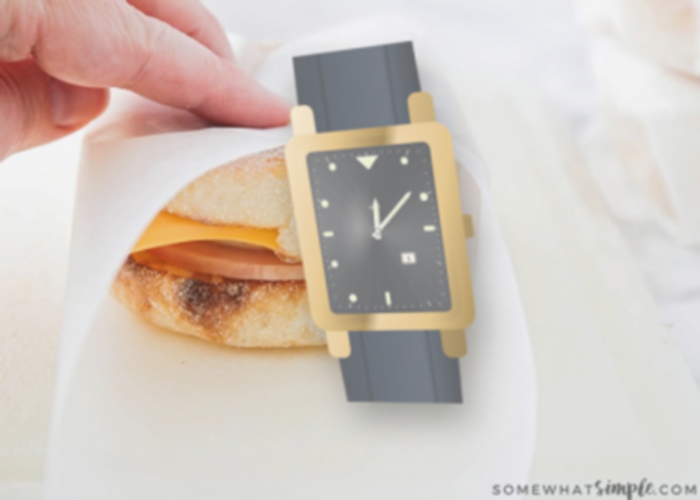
12:08
